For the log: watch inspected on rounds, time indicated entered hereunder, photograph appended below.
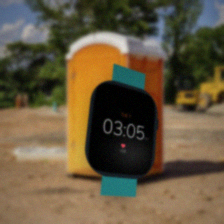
3:05
